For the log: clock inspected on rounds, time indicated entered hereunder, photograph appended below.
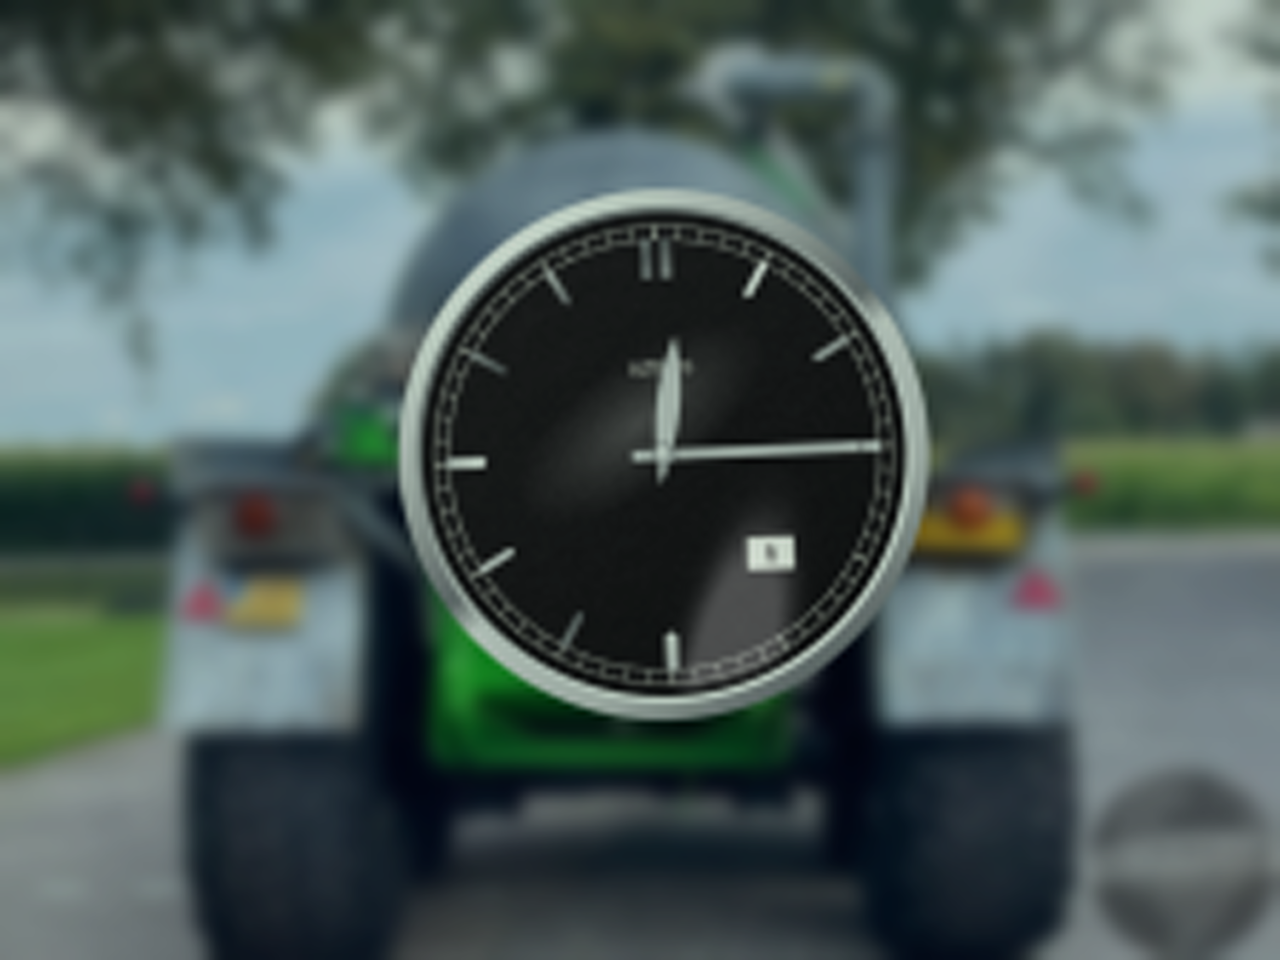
12:15
